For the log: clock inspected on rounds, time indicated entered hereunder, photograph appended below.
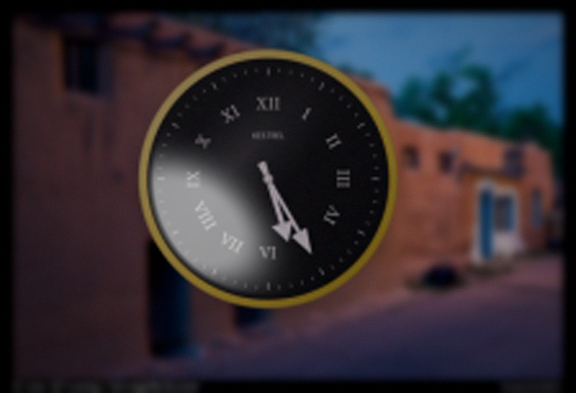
5:25
